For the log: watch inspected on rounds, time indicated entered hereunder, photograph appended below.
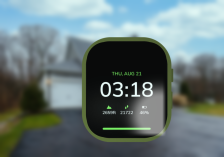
3:18
